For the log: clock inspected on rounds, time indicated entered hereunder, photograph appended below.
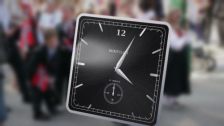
4:04
